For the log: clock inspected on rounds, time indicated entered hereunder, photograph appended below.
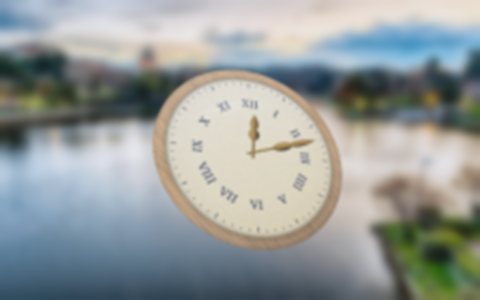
12:12
